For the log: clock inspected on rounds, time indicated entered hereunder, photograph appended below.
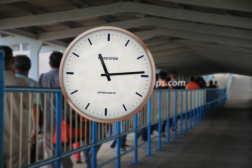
11:14
